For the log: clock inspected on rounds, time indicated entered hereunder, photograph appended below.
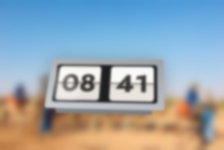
8:41
